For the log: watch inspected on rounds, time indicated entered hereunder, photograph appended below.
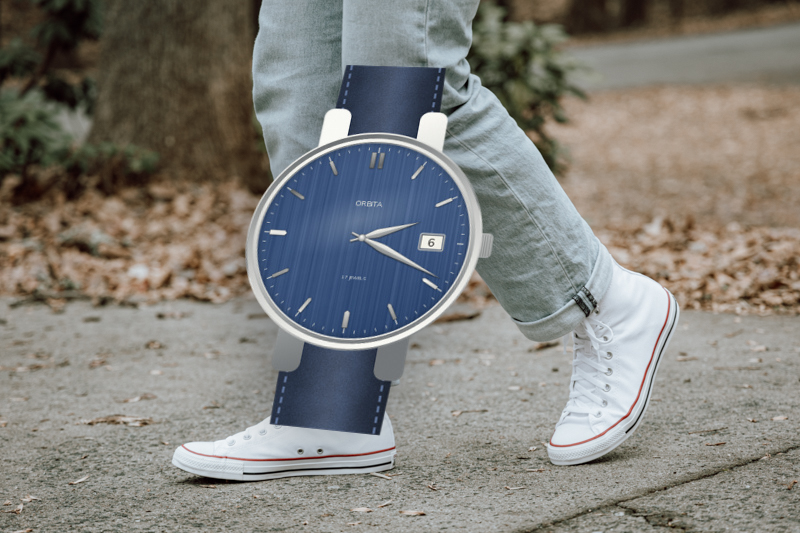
2:19
